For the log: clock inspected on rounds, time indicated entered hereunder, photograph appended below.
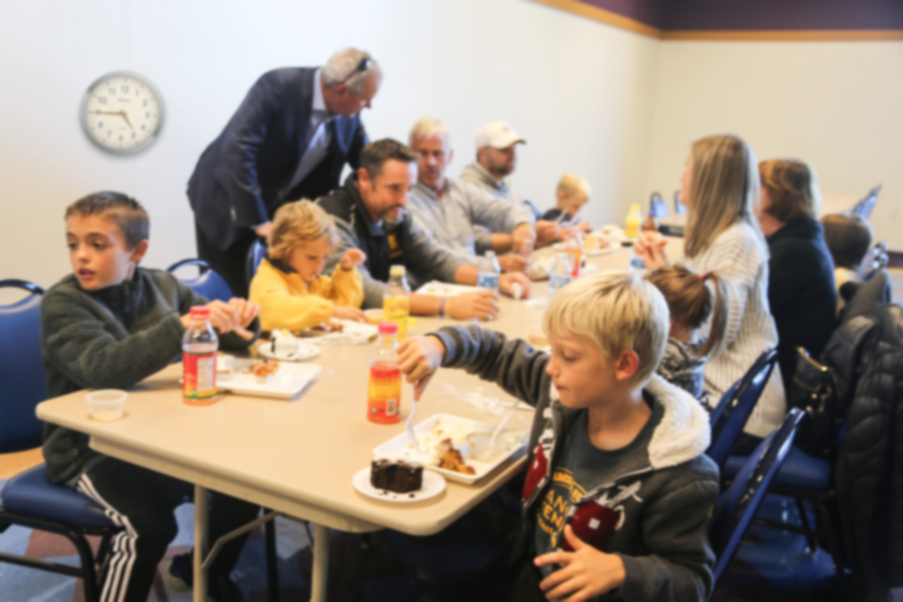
4:45
